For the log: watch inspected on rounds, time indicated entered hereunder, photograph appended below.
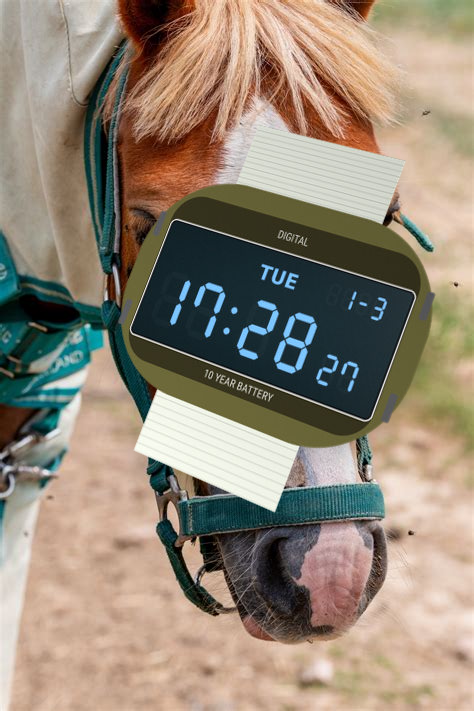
17:28:27
